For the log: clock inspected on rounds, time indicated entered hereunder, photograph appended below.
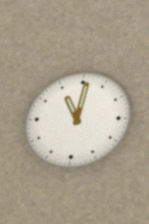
11:01
